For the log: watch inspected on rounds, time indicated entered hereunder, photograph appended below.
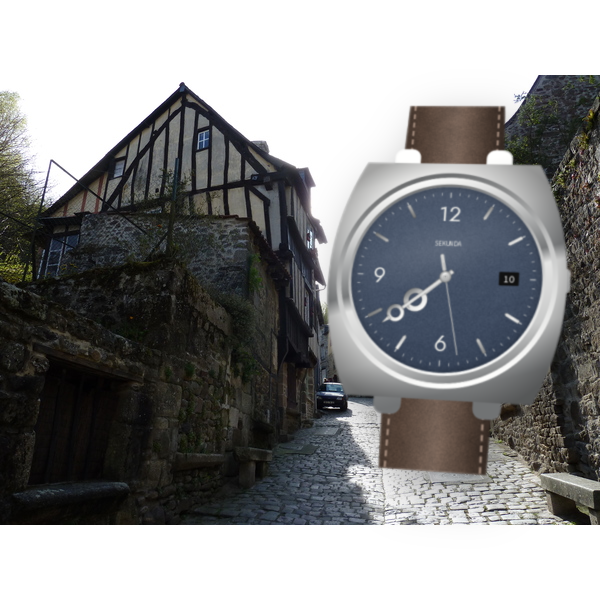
7:38:28
